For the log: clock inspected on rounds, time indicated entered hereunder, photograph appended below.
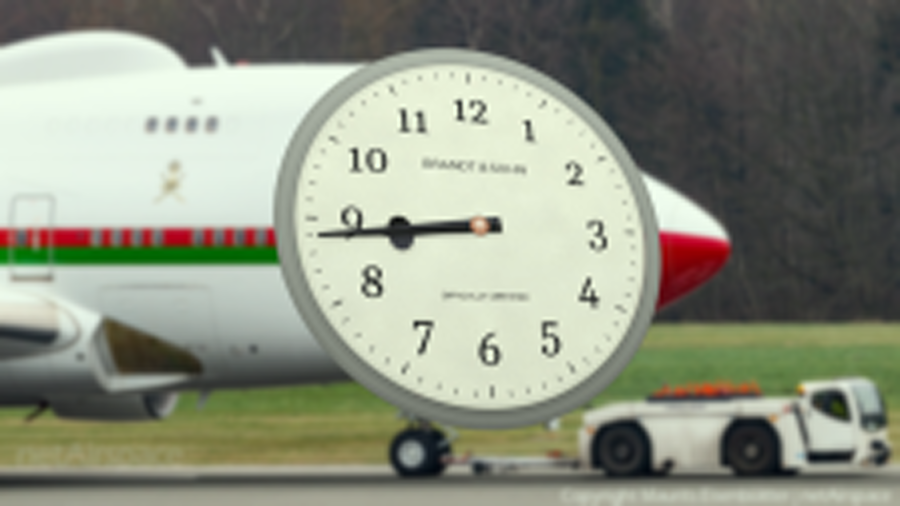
8:44
